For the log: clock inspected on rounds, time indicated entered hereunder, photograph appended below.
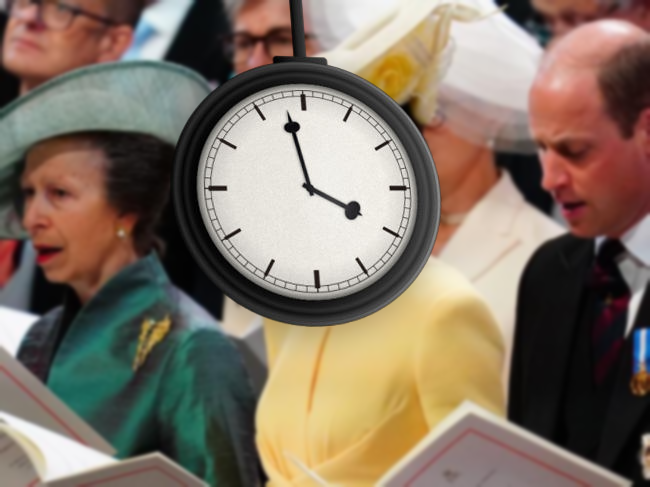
3:58
